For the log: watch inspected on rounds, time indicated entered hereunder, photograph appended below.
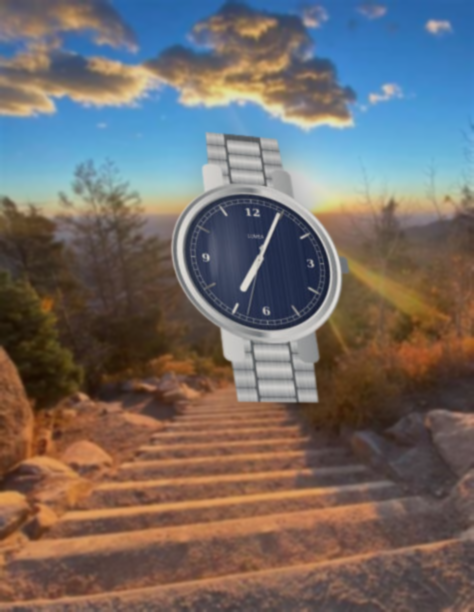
7:04:33
